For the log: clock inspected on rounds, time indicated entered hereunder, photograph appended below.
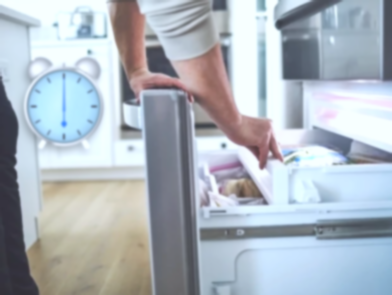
6:00
